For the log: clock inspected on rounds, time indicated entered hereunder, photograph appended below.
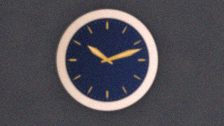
10:12
